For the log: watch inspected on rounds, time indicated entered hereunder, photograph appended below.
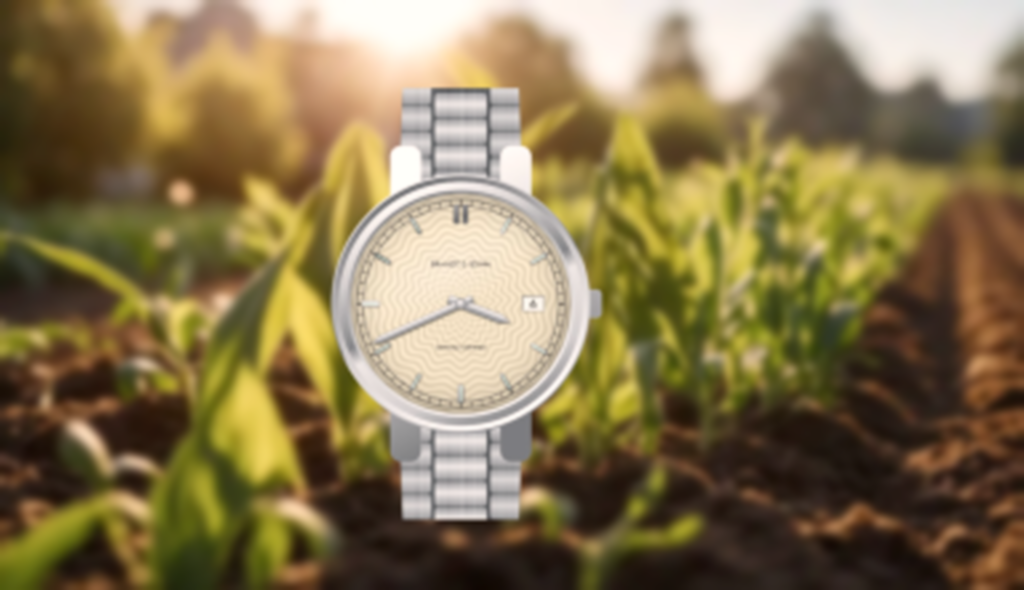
3:41
